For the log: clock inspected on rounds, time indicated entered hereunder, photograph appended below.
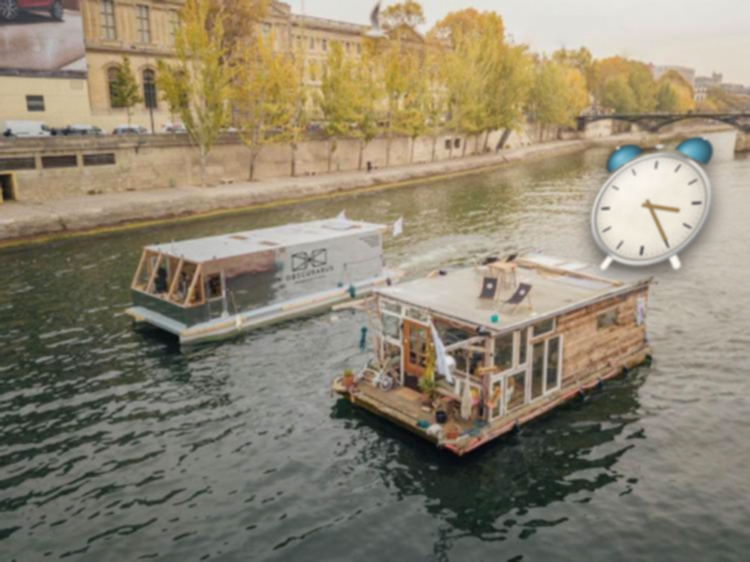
3:25
